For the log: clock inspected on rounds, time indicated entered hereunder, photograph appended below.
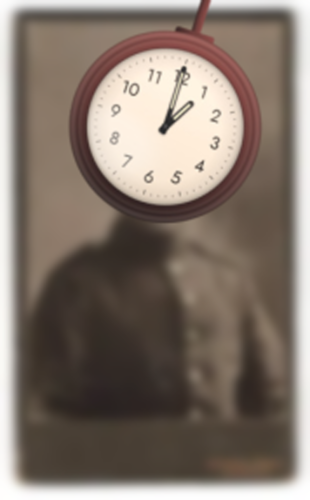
1:00
